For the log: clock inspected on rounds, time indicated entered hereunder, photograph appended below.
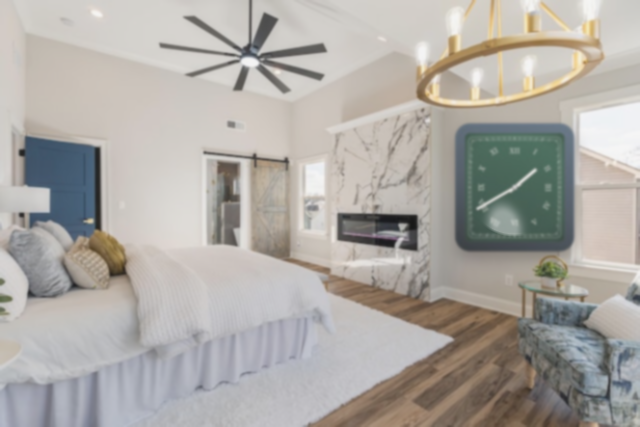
1:40
